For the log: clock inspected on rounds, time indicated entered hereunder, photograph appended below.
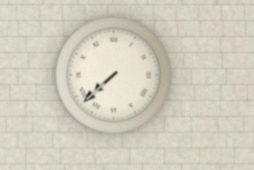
7:38
